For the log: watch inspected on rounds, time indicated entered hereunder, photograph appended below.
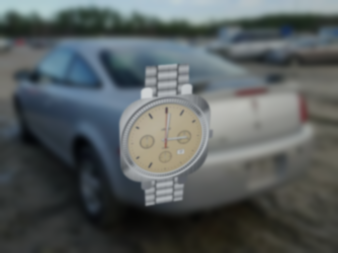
3:01
